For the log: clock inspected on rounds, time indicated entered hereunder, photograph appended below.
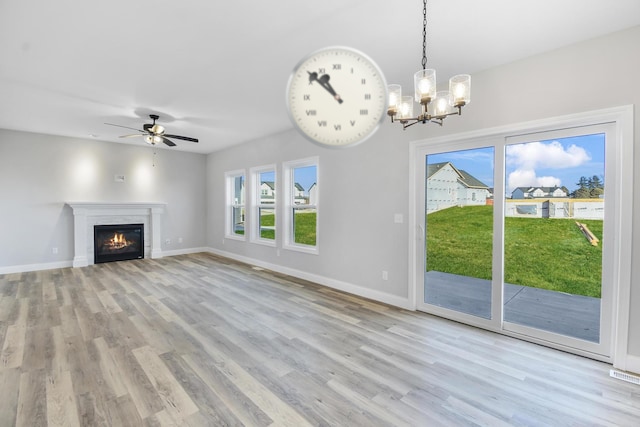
10:52
